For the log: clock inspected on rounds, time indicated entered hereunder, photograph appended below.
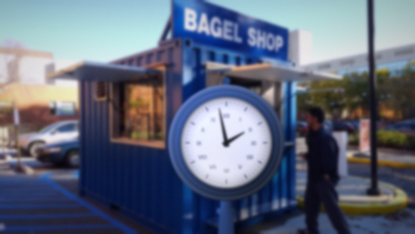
1:58
